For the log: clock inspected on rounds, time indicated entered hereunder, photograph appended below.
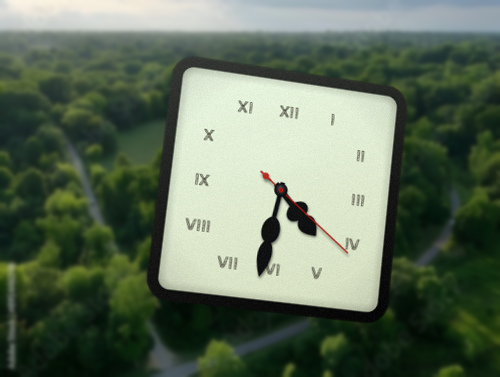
4:31:21
